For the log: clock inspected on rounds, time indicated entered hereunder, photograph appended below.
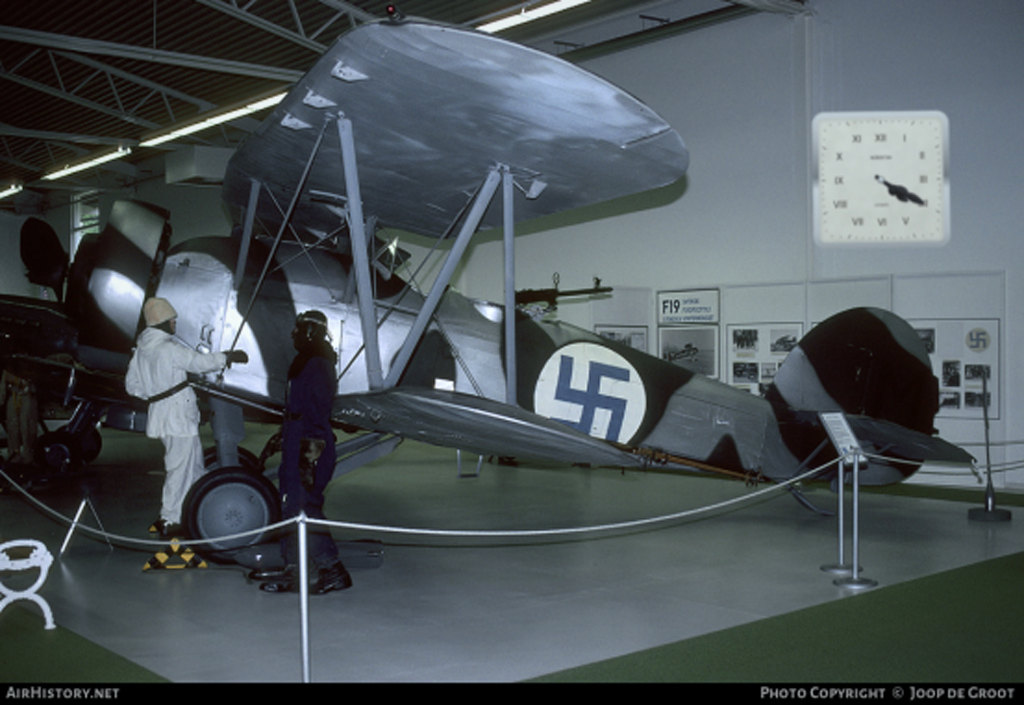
4:20
